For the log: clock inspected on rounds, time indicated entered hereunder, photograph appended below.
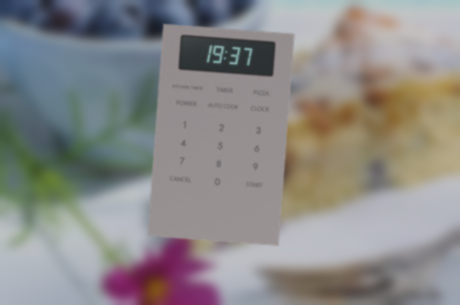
19:37
